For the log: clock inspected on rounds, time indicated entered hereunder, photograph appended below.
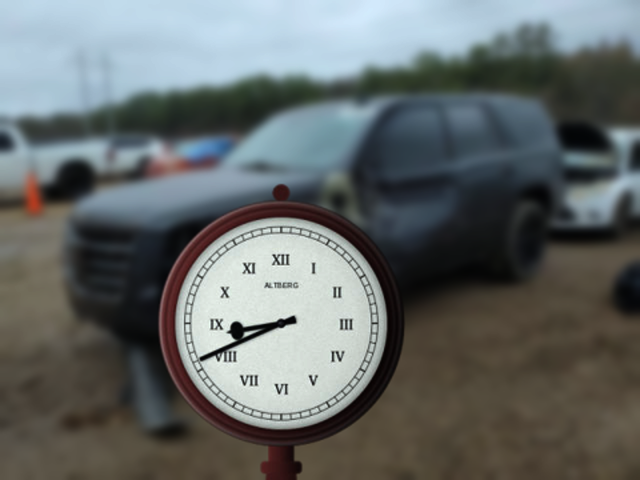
8:41
